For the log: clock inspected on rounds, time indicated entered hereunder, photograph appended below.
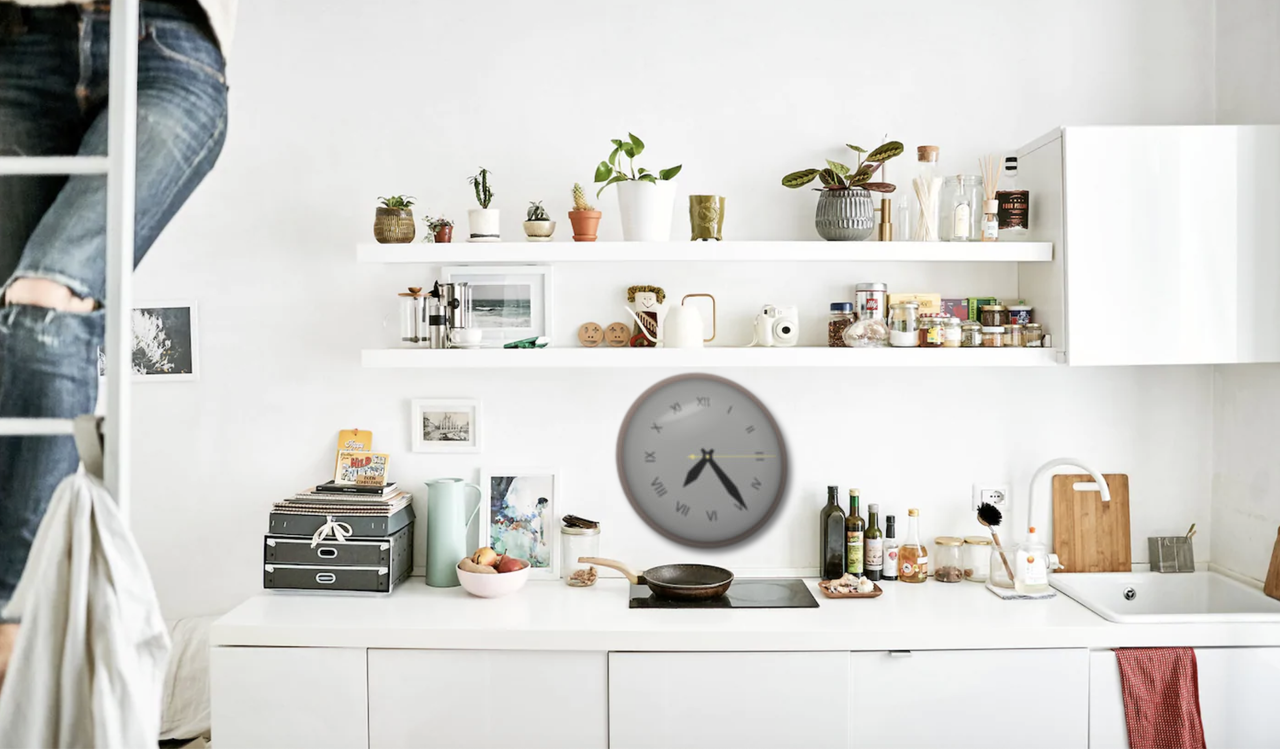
7:24:15
